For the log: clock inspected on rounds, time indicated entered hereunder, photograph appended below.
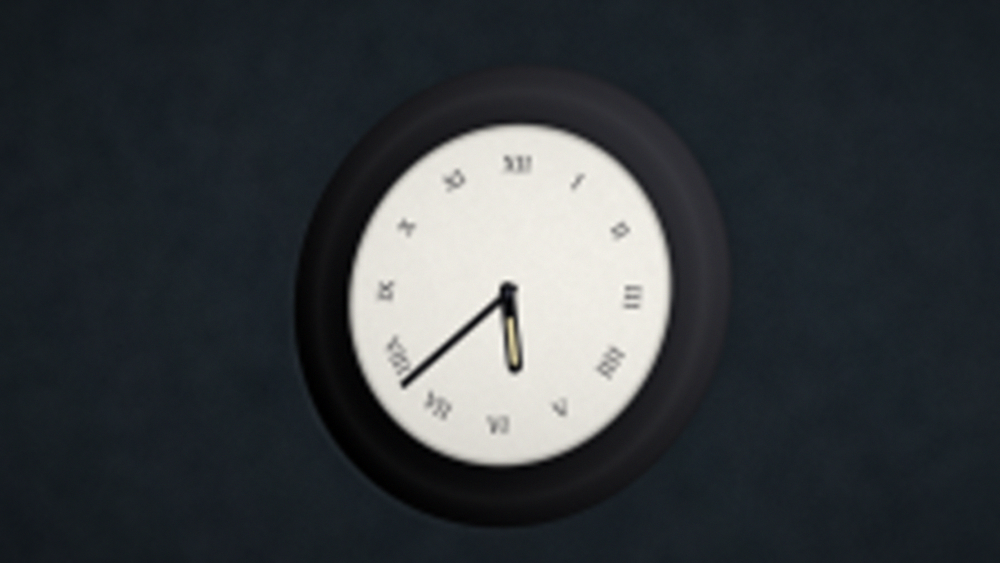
5:38
